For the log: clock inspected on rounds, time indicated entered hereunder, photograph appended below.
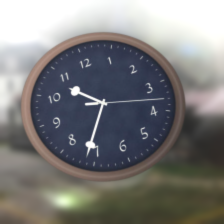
10:36:18
